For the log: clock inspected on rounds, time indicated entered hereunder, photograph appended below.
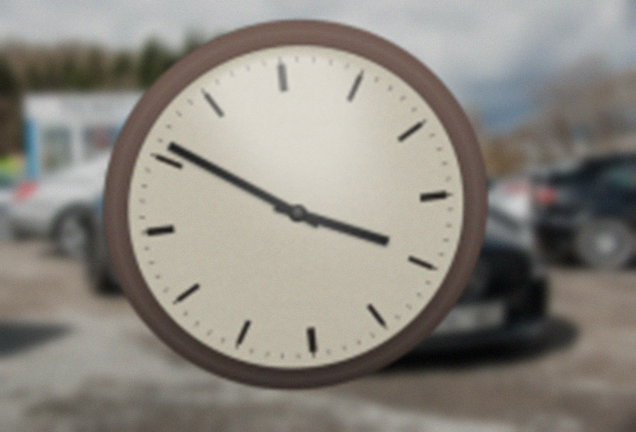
3:51
